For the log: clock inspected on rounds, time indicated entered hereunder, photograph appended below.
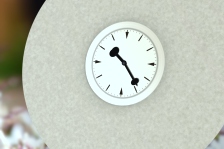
10:24
